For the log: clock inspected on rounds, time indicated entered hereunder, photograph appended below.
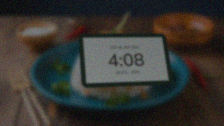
4:08
